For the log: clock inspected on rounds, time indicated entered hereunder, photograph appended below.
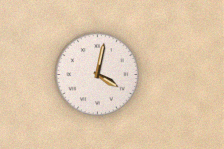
4:02
